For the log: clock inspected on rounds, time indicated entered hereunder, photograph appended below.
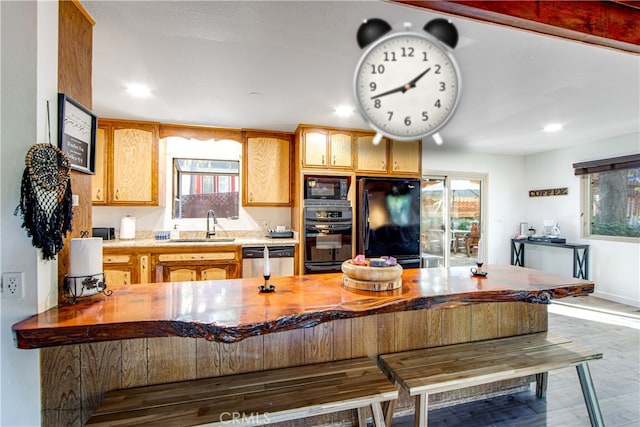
1:42
